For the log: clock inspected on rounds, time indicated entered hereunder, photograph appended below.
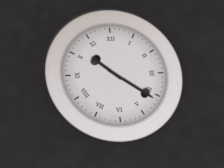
10:21
